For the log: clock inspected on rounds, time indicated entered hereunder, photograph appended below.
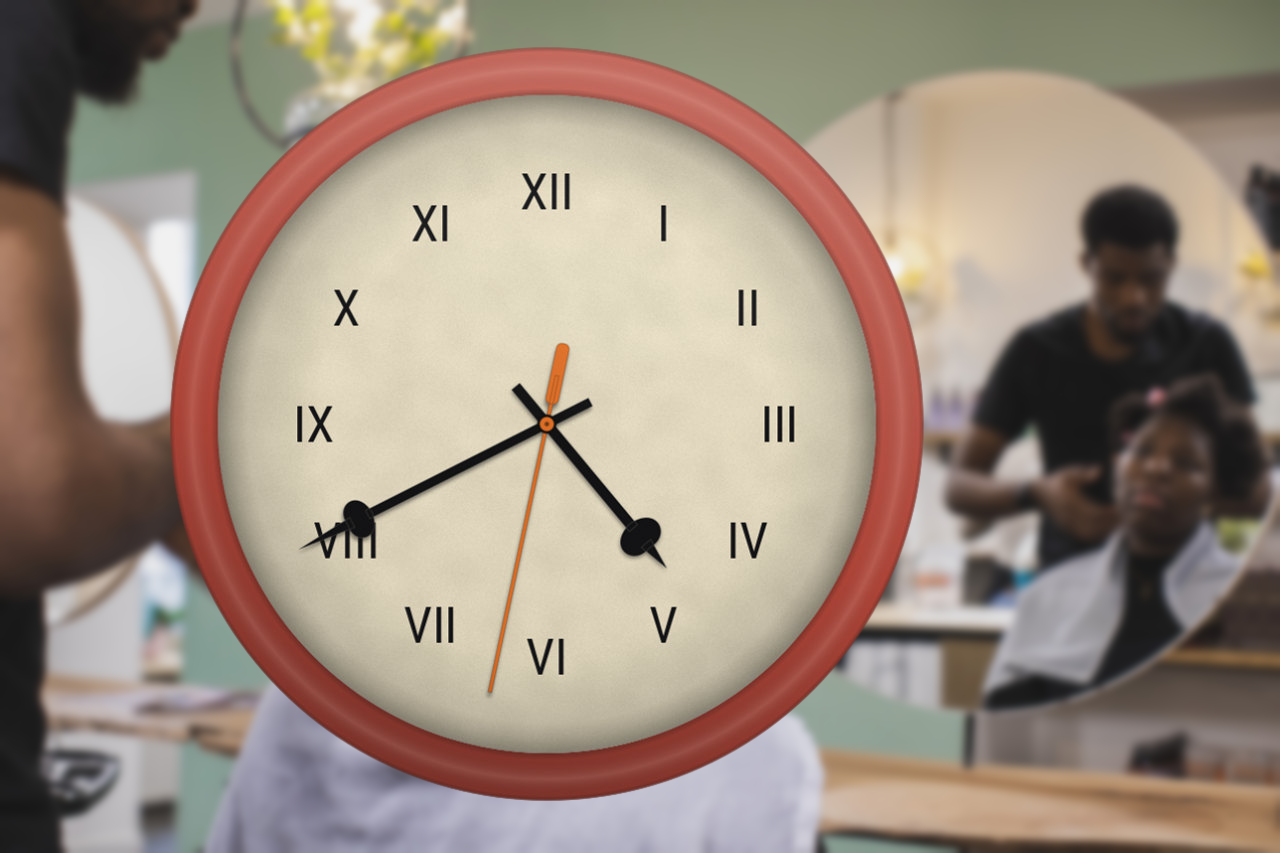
4:40:32
